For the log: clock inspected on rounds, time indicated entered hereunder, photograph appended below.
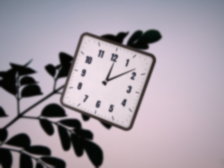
12:08
